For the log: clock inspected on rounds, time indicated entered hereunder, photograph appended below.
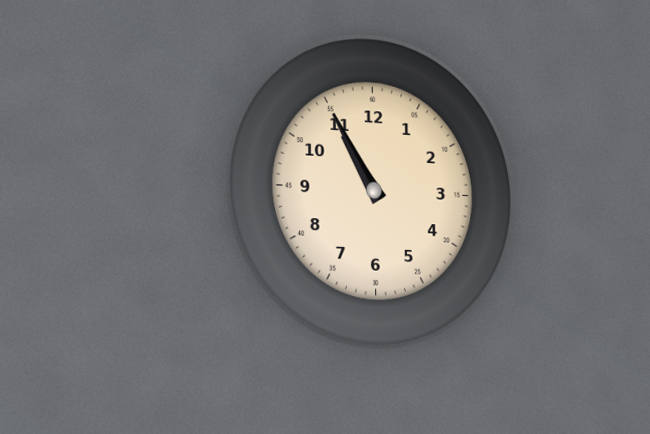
10:55
